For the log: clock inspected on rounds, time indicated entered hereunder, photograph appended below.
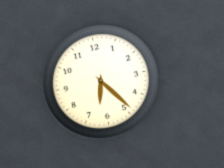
6:24
